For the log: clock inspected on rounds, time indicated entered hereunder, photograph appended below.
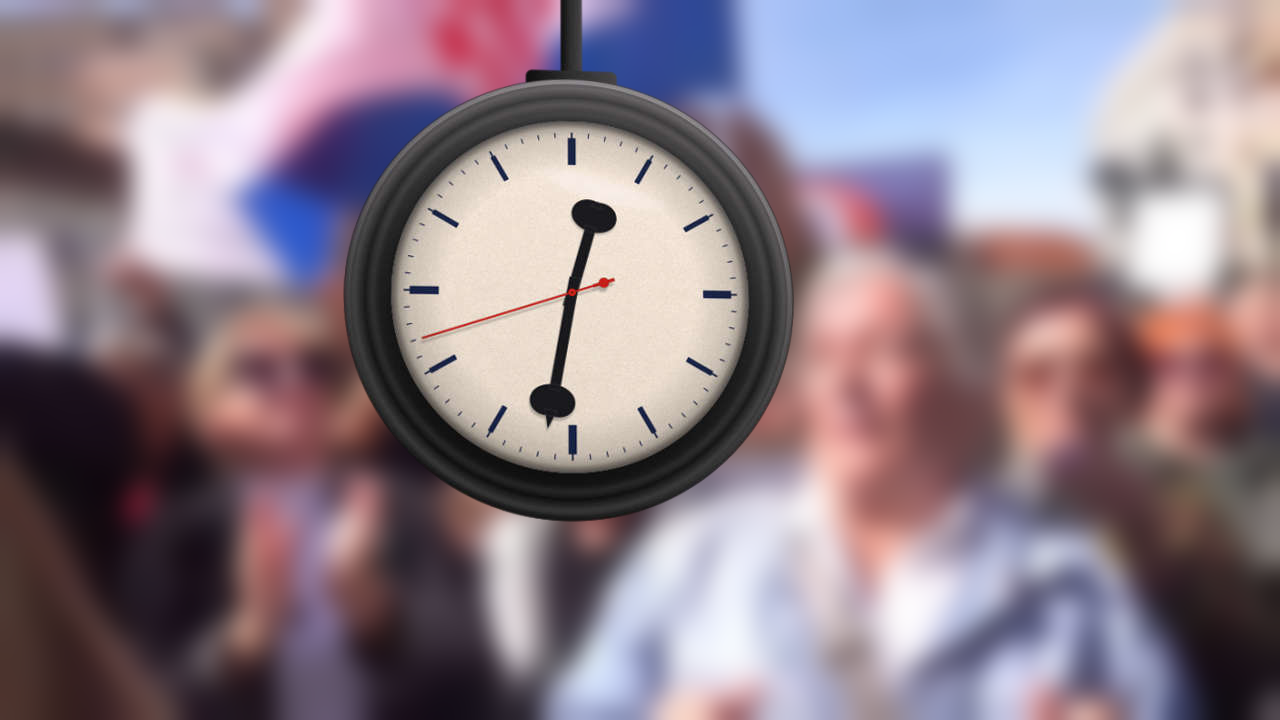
12:31:42
